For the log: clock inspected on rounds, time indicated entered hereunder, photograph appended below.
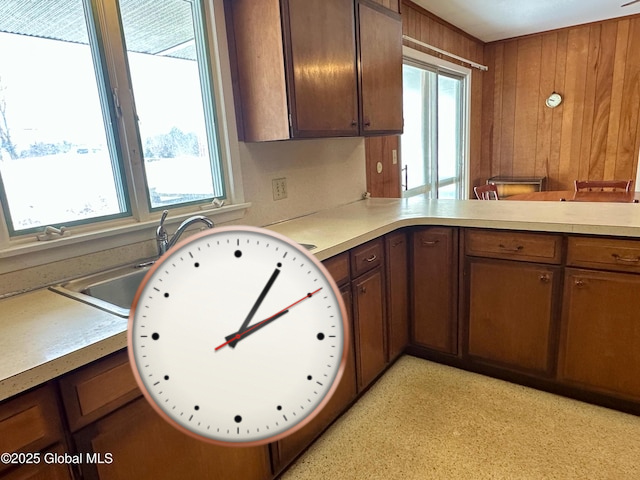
2:05:10
